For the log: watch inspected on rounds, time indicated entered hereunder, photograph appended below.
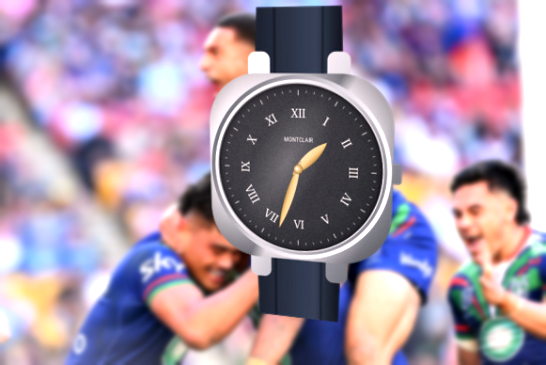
1:33
